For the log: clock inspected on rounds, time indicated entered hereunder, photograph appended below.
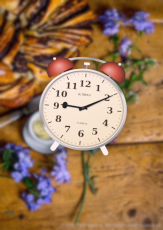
9:10
